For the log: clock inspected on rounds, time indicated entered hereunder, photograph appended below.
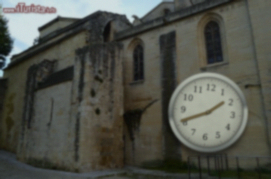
1:41
